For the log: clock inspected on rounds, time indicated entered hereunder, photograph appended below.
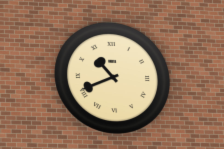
10:41
